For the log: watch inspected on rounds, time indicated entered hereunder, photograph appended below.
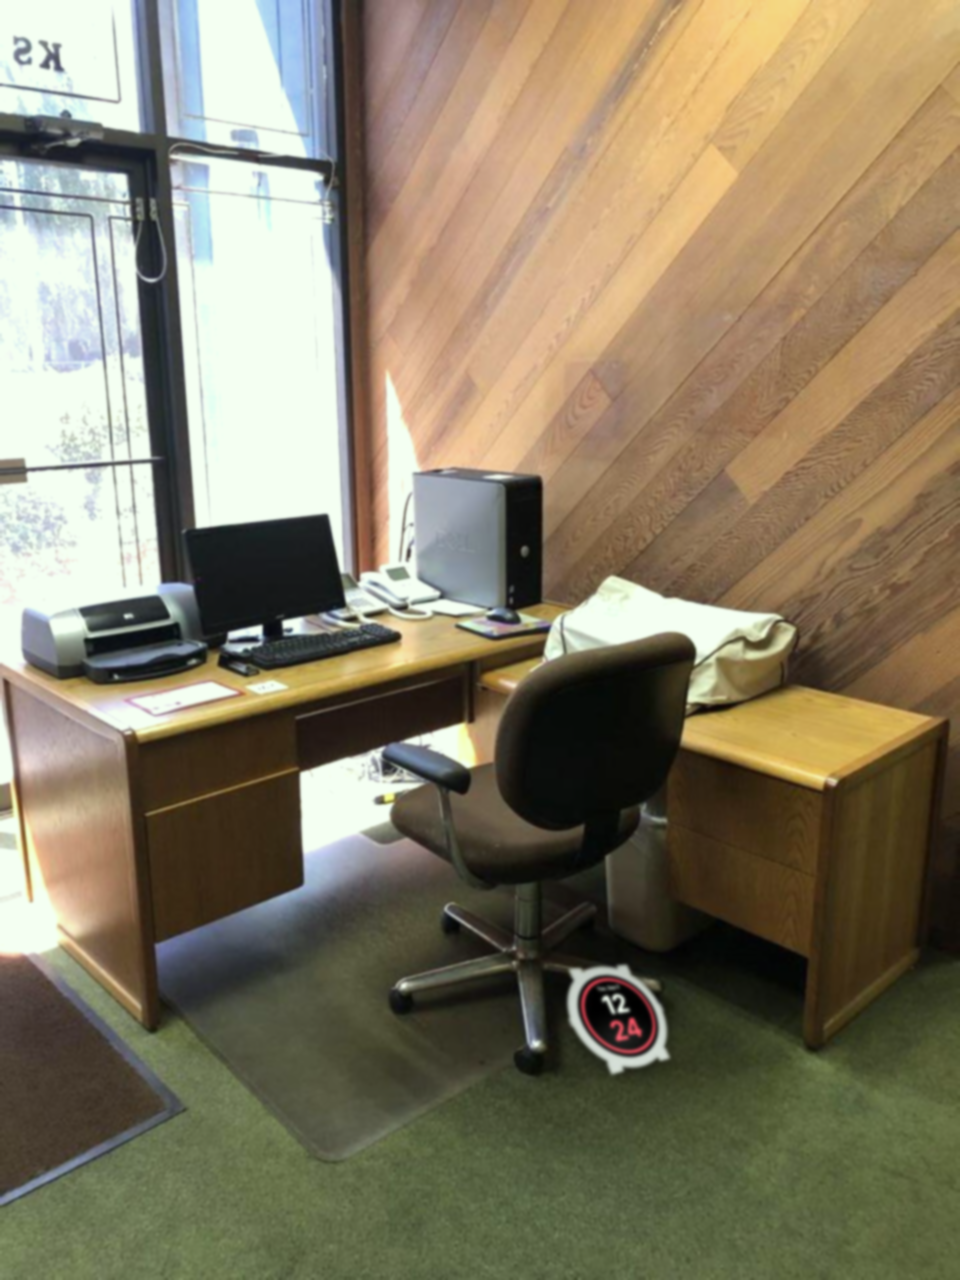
12:24
